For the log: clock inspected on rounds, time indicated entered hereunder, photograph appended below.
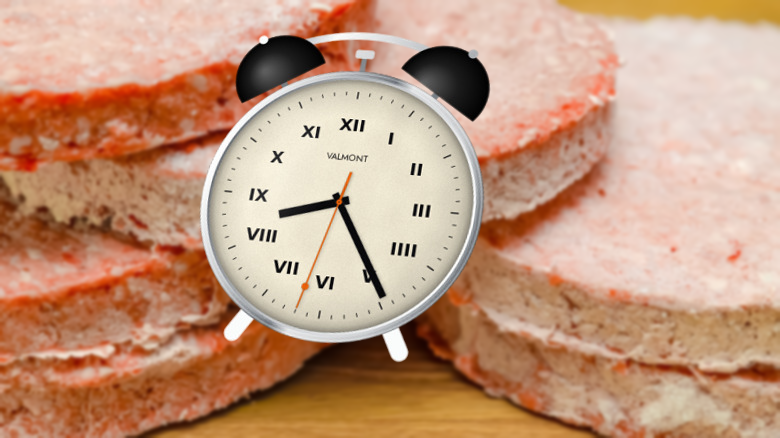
8:24:32
